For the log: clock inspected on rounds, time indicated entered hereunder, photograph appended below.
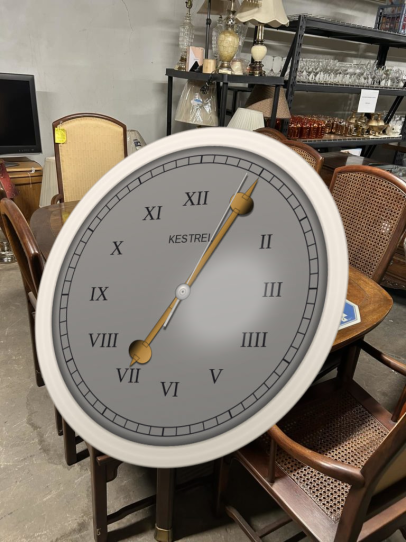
7:05:04
